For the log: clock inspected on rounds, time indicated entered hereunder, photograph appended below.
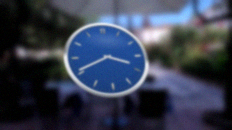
3:41
